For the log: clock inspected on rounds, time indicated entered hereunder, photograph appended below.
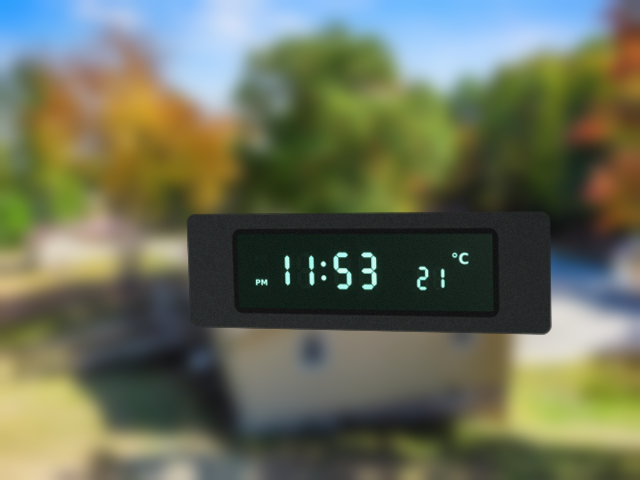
11:53
